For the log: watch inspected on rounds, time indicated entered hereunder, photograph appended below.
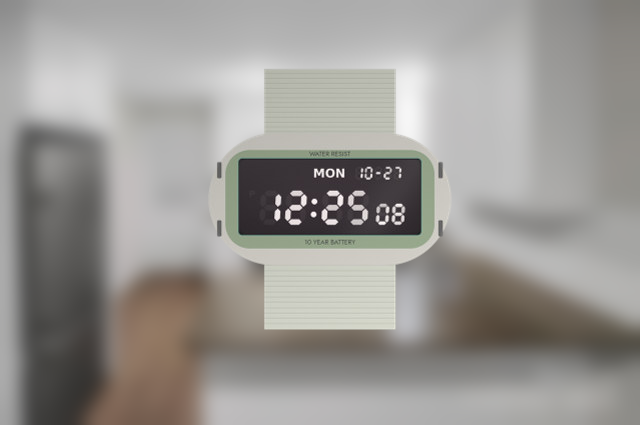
12:25:08
